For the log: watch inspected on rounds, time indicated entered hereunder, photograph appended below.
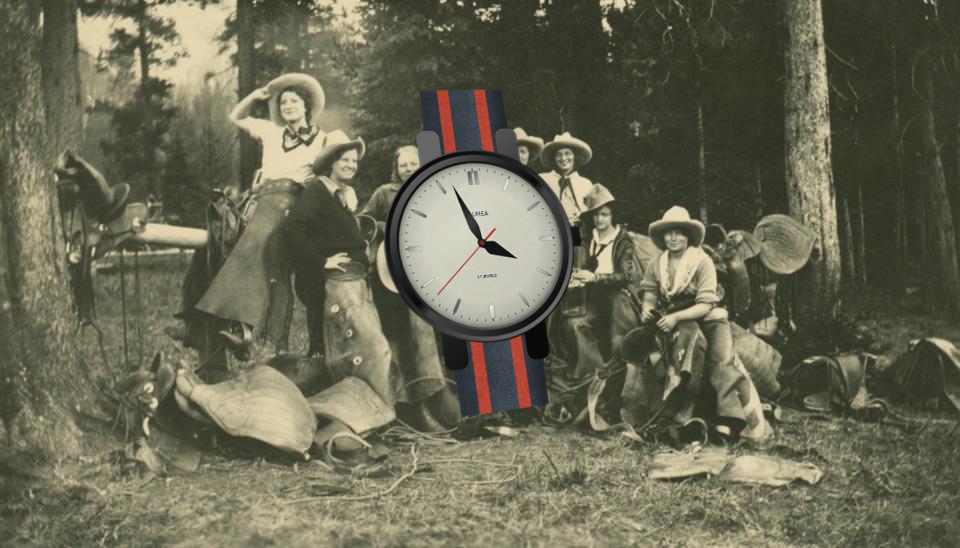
3:56:38
